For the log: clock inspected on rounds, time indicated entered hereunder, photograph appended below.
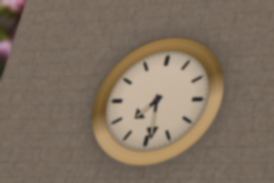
7:29
